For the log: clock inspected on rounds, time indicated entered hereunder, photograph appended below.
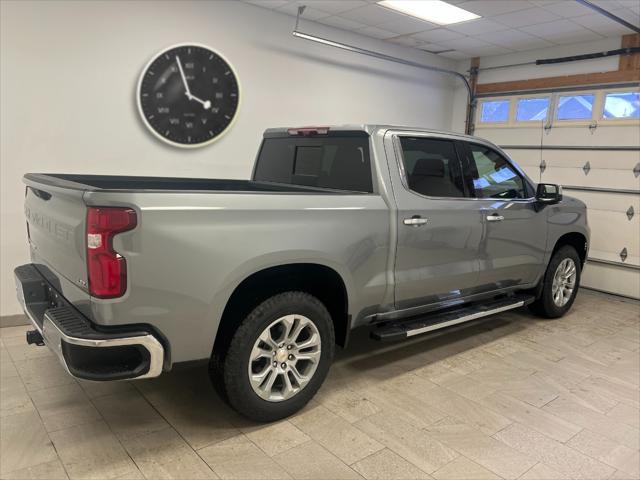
3:57
